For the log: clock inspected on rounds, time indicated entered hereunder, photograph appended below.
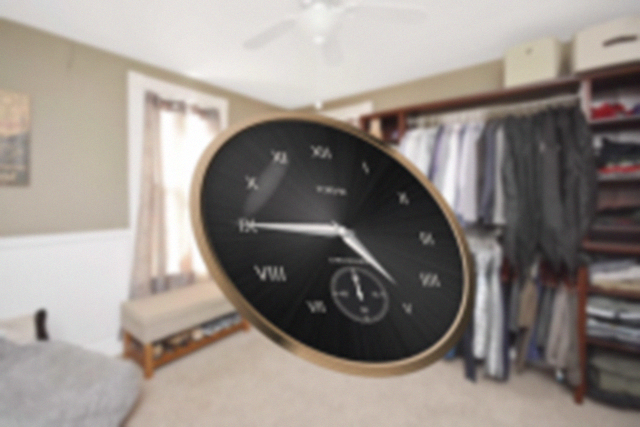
4:45
